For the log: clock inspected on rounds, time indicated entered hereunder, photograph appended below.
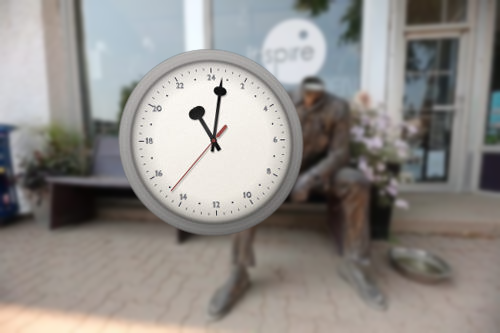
22:01:37
